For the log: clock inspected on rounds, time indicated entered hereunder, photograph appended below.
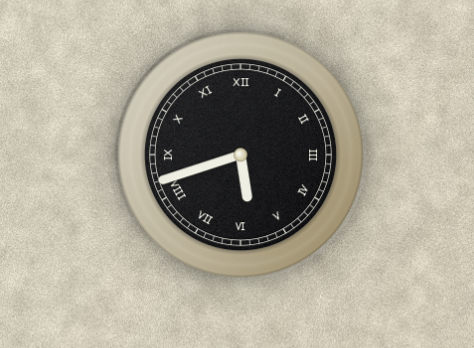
5:42
